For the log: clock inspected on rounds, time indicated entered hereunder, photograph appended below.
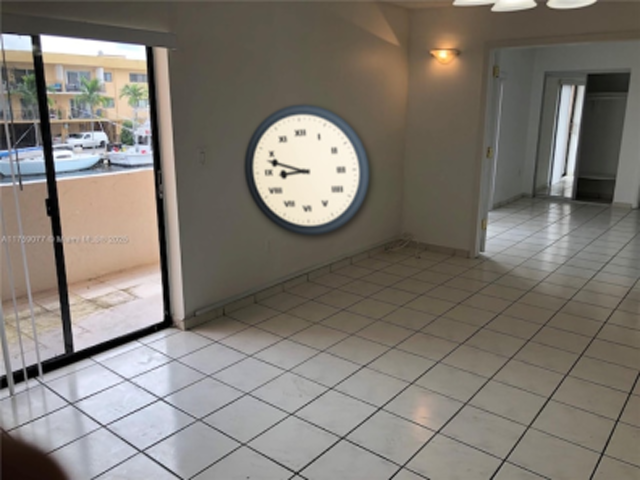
8:48
